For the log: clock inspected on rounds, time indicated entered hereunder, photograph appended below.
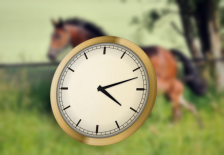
4:12
